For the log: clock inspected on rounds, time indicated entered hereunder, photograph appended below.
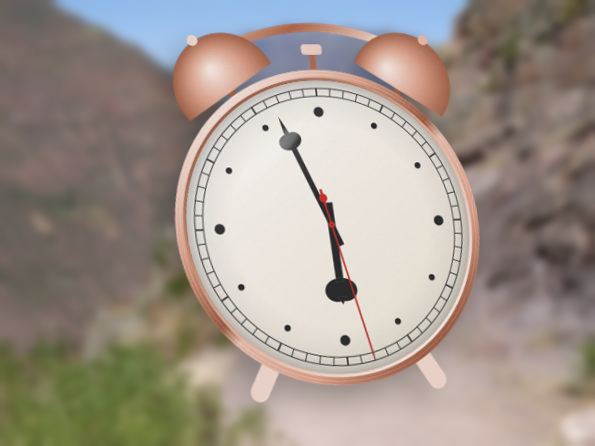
5:56:28
